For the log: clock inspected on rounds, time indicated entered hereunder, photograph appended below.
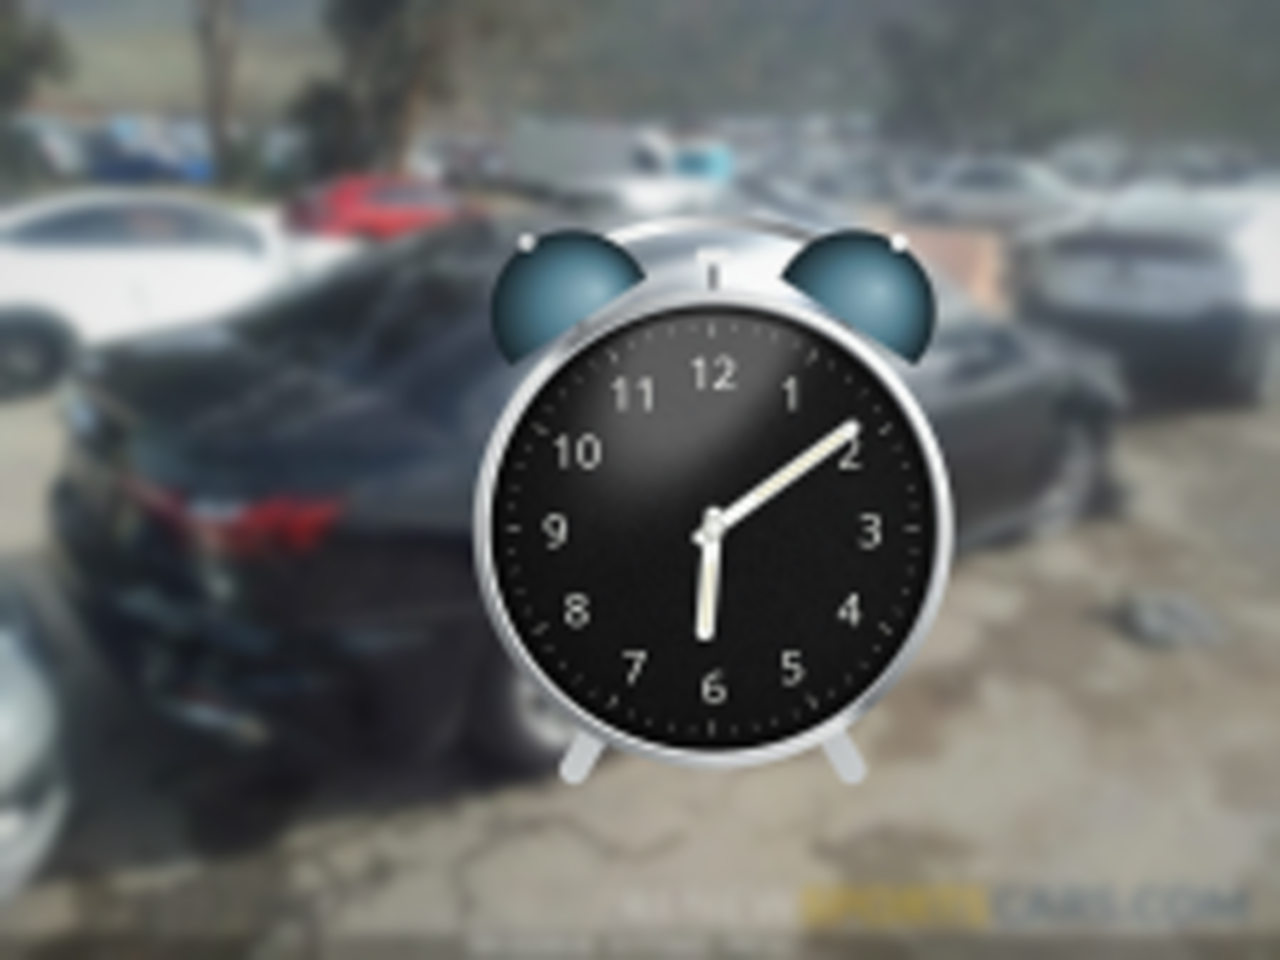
6:09
